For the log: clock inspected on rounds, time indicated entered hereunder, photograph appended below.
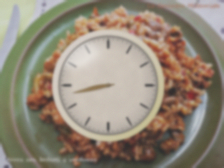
8:43
